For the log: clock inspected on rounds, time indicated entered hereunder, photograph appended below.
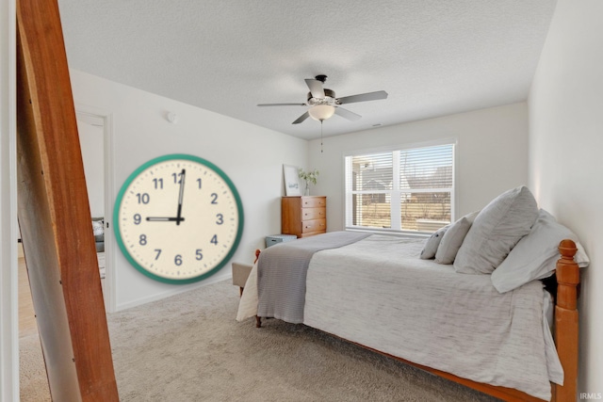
9:01
